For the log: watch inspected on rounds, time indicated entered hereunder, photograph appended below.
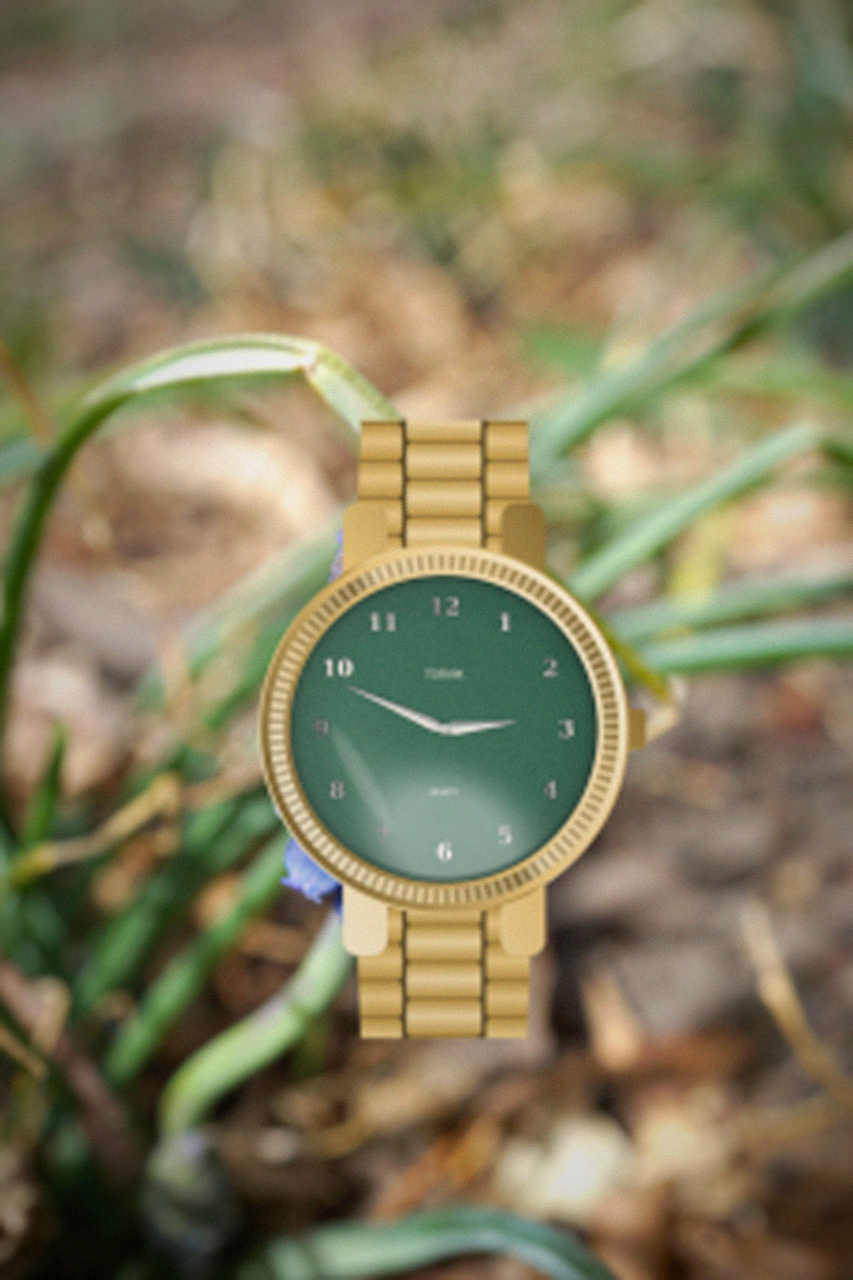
2:49
